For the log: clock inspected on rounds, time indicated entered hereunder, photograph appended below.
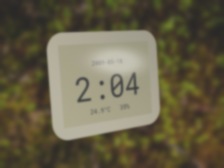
2:04
